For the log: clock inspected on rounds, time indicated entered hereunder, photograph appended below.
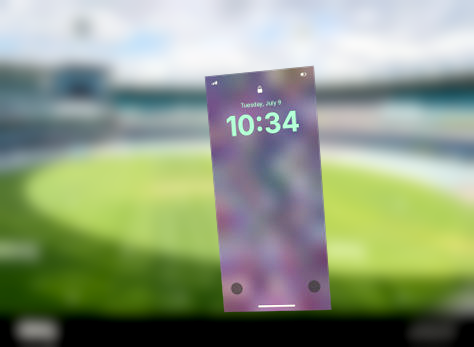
10:34
